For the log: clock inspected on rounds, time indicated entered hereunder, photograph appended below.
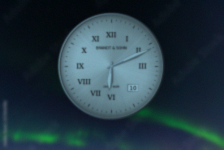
6:11
